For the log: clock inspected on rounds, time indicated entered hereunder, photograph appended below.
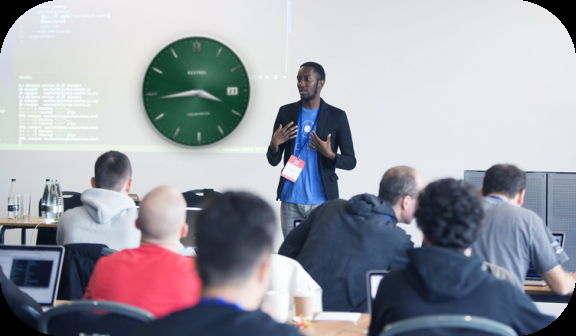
3:44
